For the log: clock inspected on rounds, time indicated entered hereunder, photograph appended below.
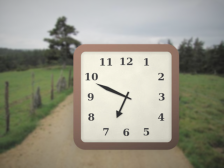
6:49
